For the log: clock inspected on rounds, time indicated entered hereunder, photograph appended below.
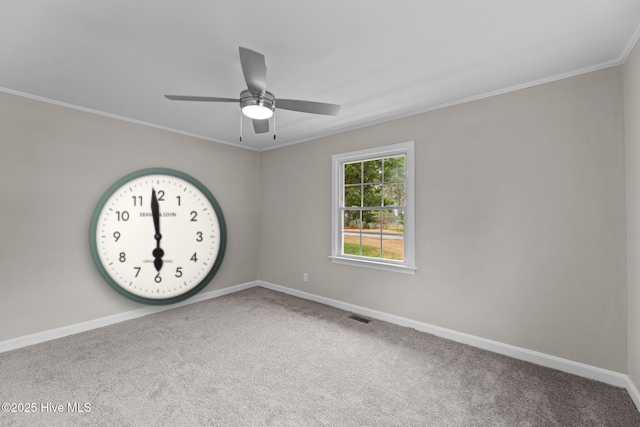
5:59
